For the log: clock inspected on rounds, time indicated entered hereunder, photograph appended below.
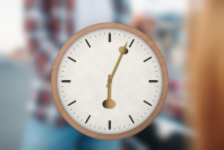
6:04
